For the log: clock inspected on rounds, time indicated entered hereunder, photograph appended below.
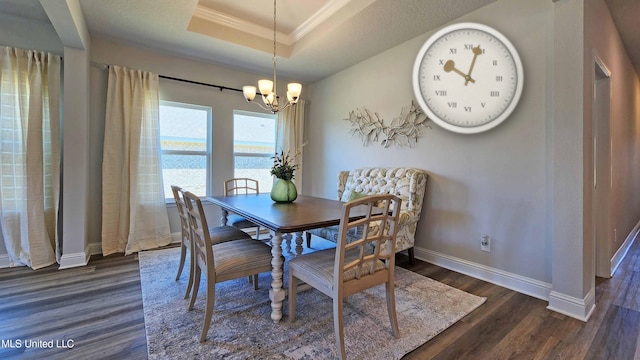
10:03
